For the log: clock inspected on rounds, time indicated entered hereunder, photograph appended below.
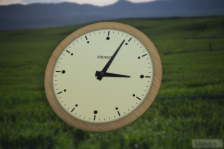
3:04
